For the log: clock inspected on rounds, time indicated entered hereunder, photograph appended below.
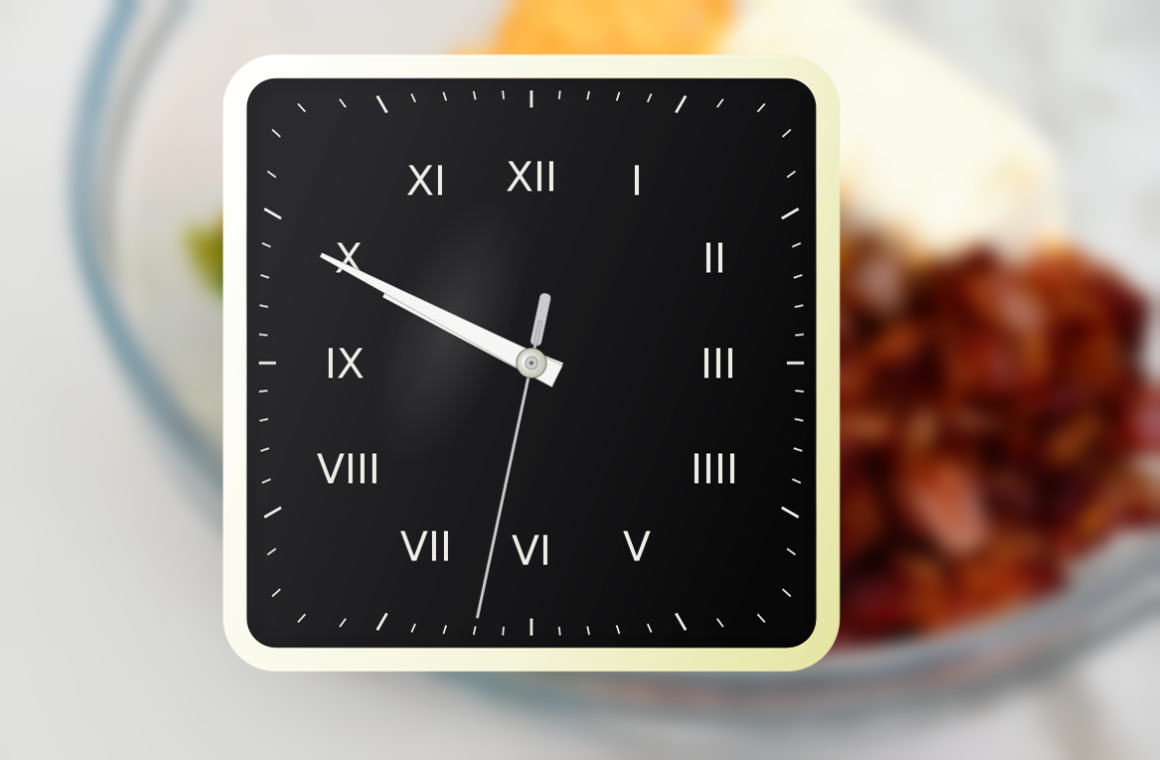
9:49:32
